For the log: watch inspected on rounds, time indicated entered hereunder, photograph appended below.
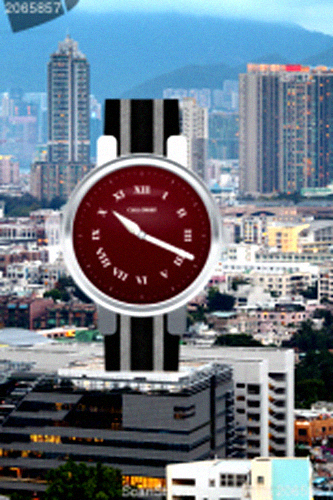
10:19
